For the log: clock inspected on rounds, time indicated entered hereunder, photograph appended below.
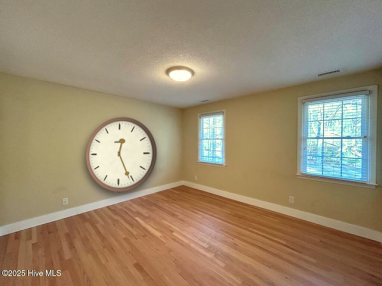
12:26
